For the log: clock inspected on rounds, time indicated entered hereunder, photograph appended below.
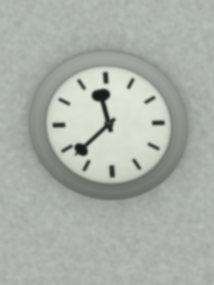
11:38
